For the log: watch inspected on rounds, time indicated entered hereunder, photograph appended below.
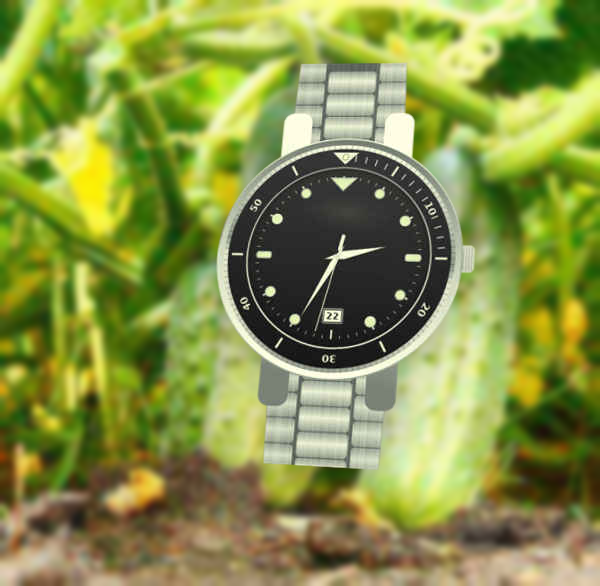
2:34:32
